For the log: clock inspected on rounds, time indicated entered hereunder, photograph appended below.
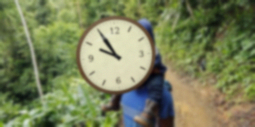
9:55
